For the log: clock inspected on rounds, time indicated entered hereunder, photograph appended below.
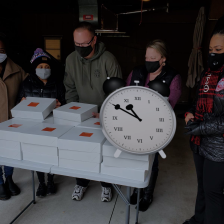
10:50
